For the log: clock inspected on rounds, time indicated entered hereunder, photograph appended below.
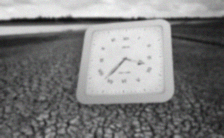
3:37
